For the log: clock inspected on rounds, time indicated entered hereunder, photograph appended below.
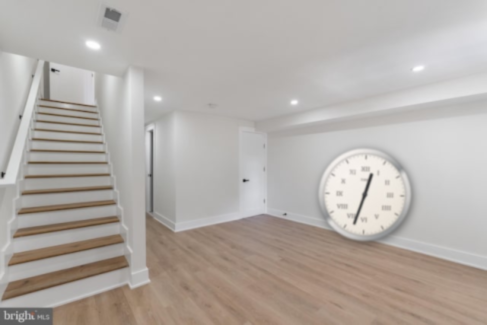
12:33
